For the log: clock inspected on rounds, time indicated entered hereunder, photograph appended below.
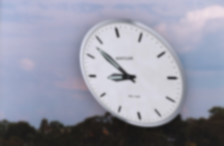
8:53
